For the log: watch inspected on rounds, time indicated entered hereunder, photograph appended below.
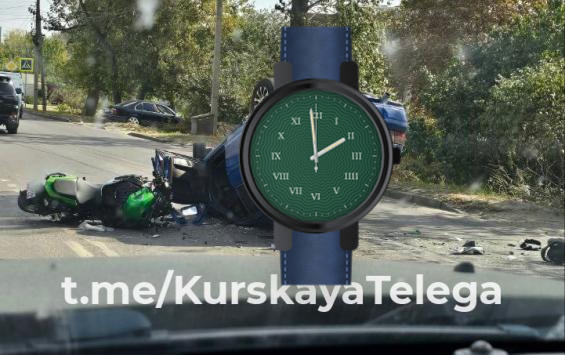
1:59:00
